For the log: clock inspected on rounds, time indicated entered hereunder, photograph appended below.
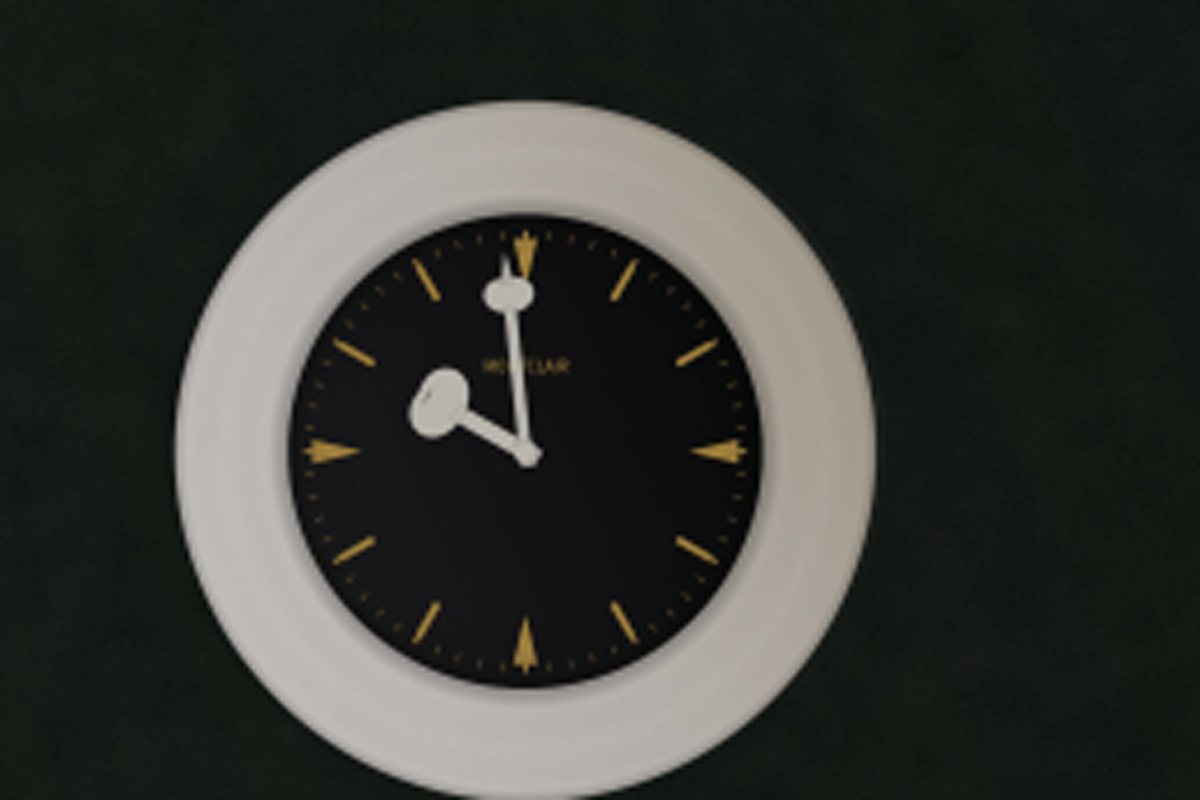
9:59
